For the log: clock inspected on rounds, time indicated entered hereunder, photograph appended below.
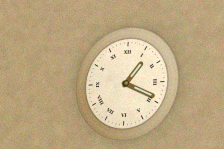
1:19
